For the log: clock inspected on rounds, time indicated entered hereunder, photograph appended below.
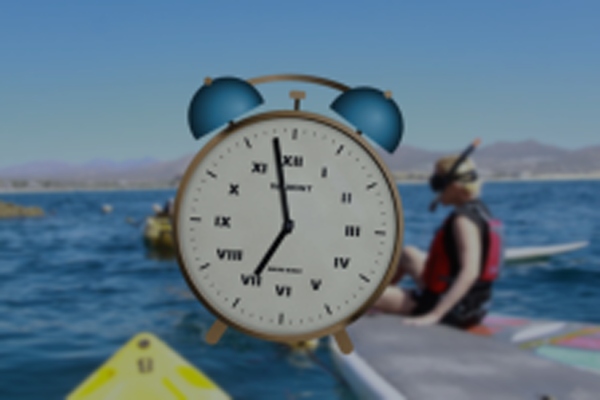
6:58
